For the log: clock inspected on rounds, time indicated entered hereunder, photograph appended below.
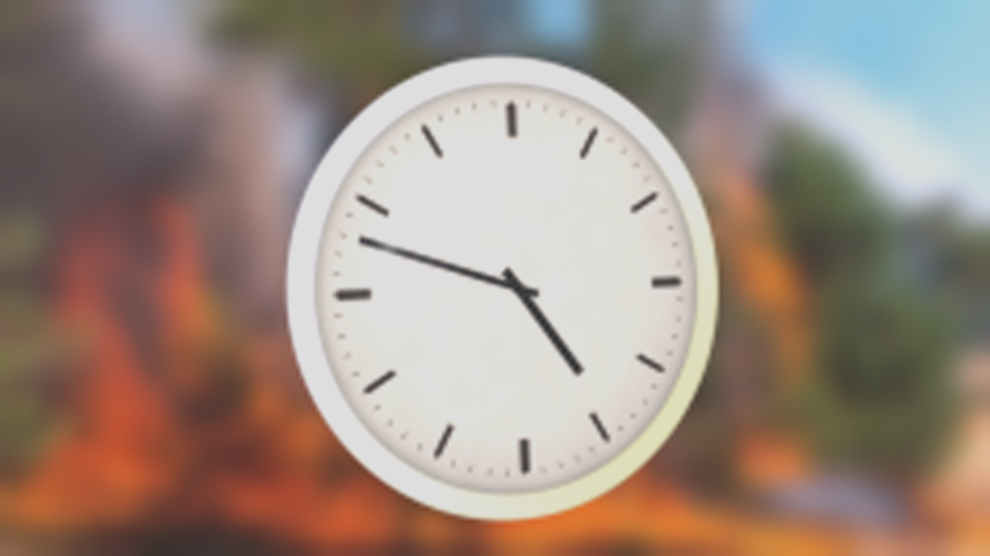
4:48
